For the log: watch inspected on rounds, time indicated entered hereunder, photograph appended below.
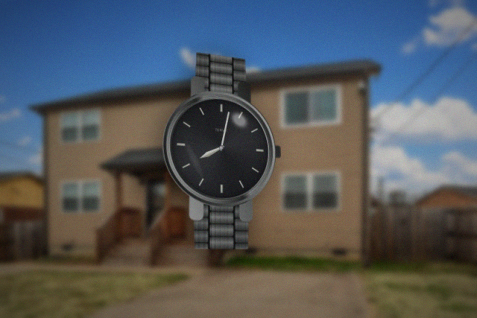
8:02
